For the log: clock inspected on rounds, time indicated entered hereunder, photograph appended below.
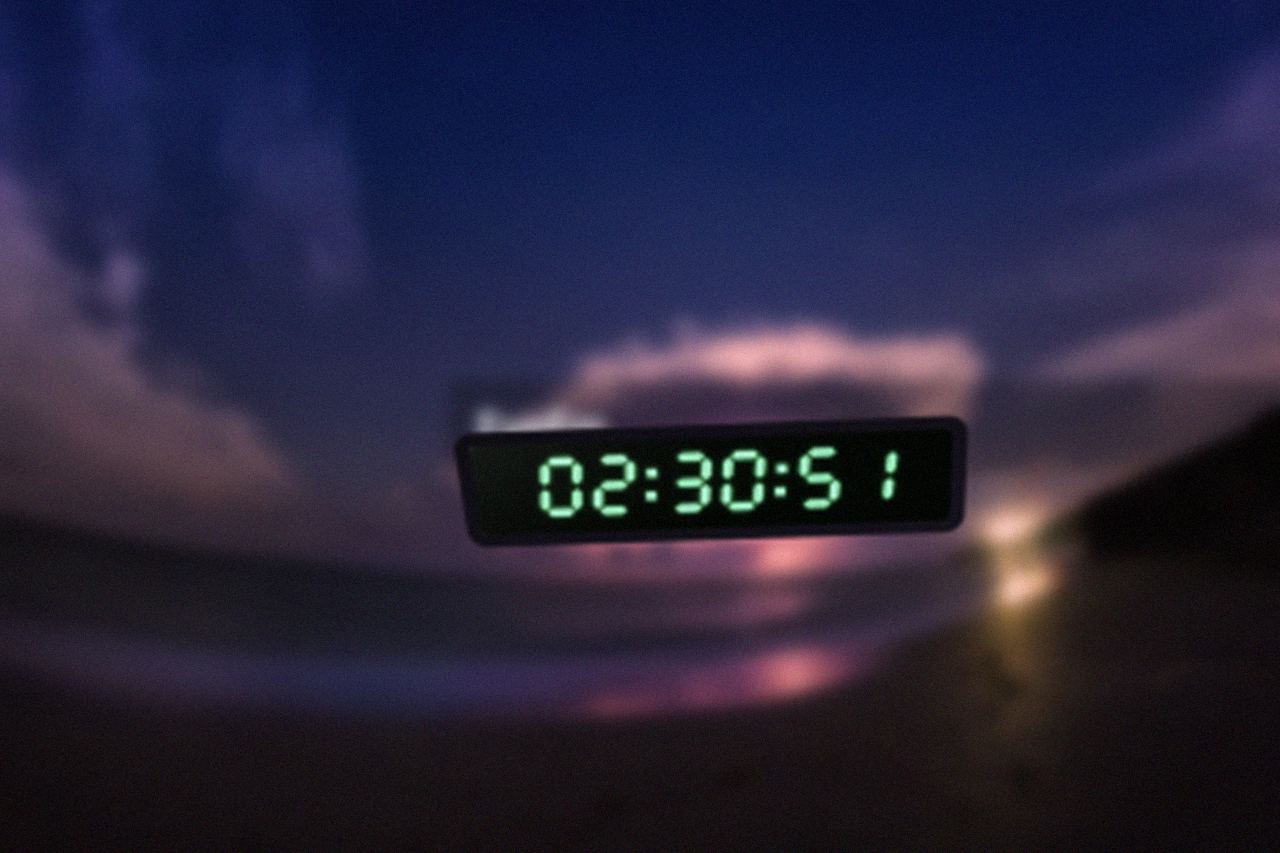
2:30:51
